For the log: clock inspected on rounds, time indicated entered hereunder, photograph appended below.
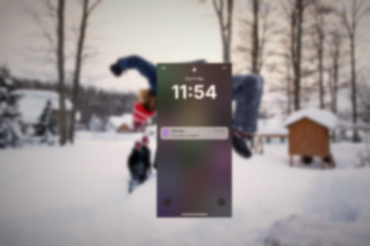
11:54
